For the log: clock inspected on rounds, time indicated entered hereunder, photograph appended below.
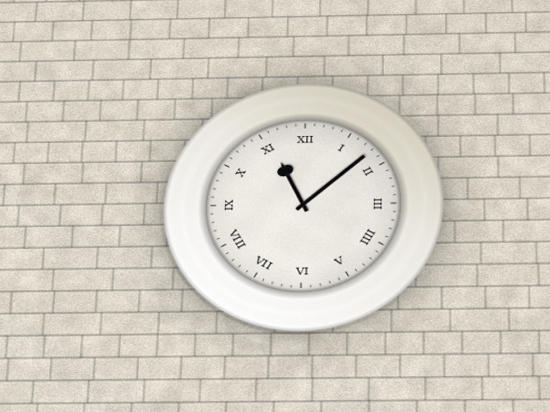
11:08
